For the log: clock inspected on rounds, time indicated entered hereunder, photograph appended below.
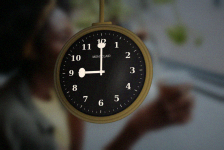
9:00
